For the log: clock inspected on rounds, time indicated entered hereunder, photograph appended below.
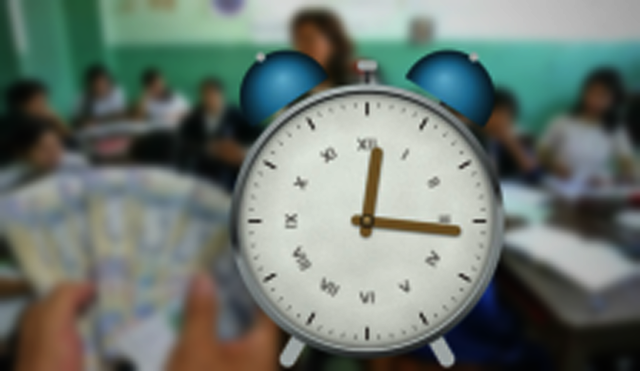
12:16
